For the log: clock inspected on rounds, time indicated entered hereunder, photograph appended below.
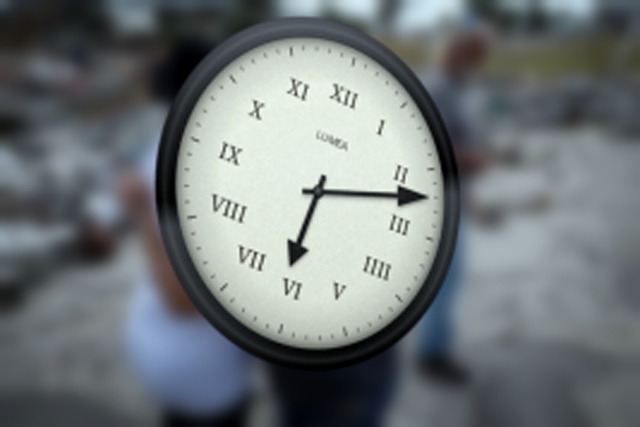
6:12
